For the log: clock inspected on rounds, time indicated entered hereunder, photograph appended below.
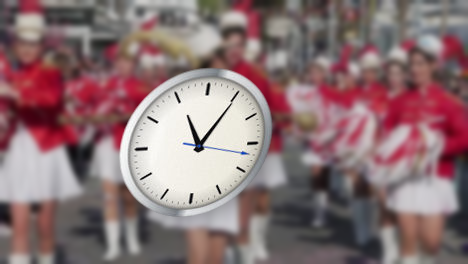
11:05:17
